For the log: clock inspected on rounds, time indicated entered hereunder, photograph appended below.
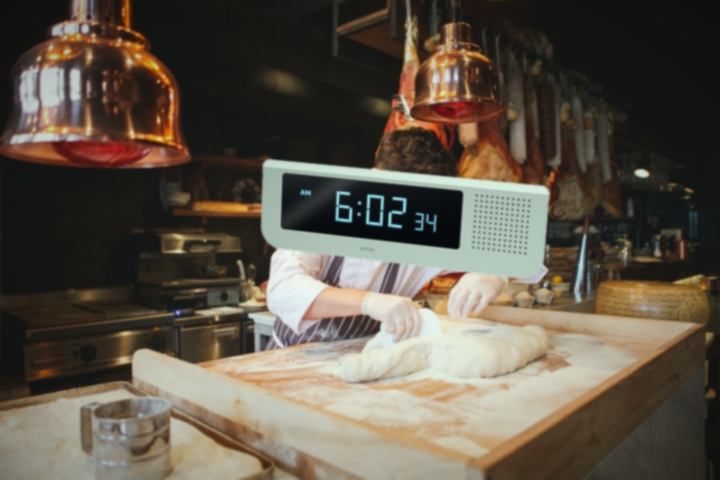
6:02:34
